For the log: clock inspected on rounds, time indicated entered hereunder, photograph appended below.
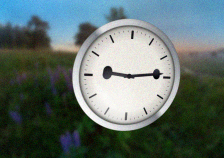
9:14
